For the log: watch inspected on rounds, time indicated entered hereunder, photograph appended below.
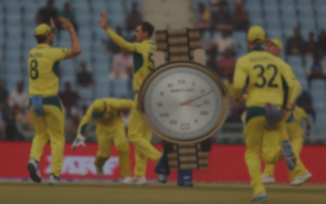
3:11
